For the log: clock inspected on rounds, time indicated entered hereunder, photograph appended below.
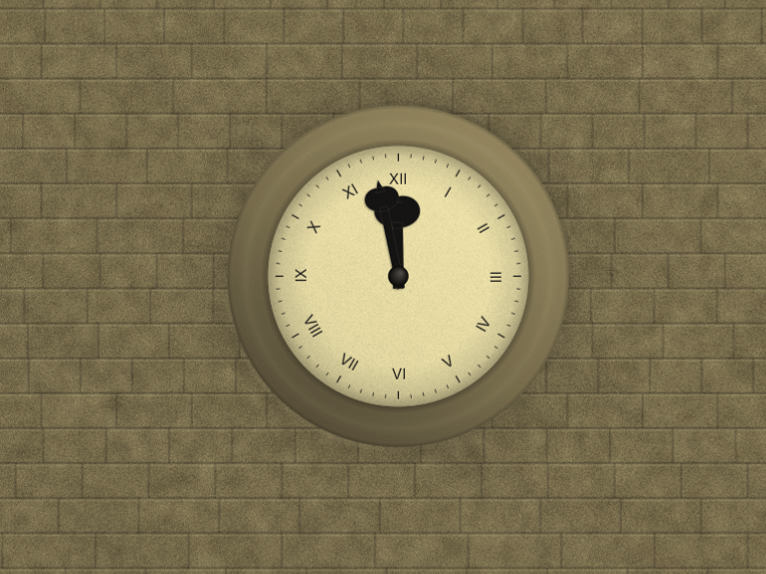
11:58
